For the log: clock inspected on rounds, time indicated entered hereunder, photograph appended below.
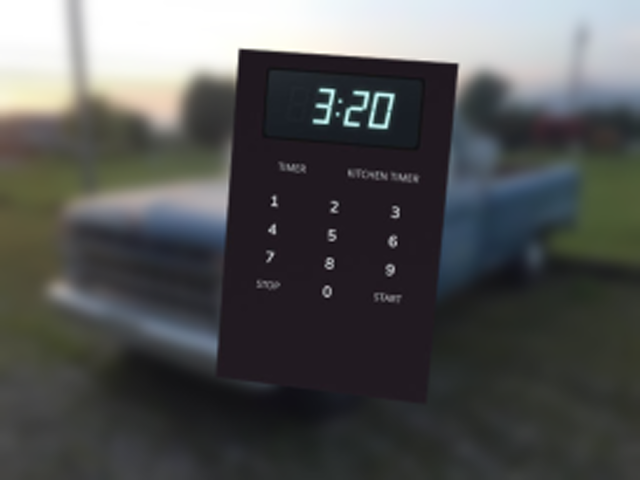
3:20
